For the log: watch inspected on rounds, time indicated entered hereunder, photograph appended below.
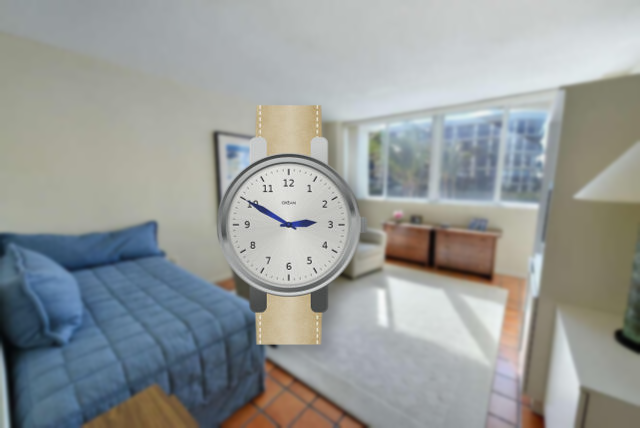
2:50
